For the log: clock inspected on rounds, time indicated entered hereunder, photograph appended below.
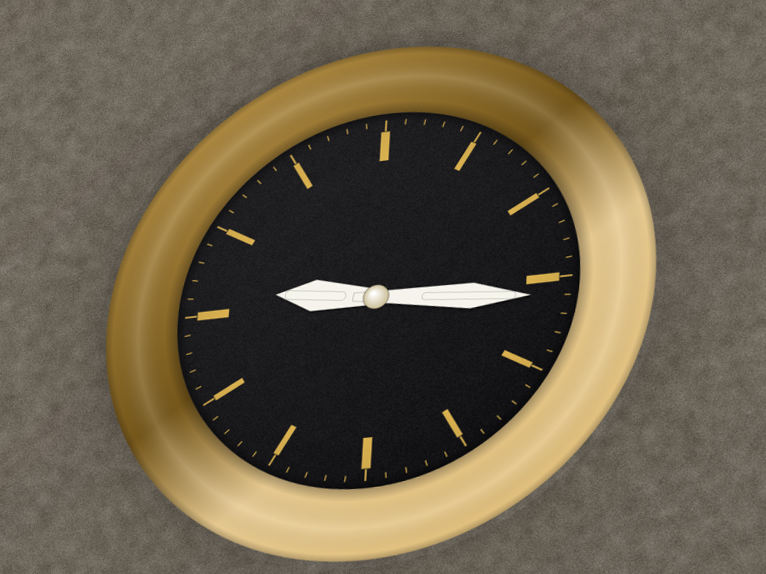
9:16
